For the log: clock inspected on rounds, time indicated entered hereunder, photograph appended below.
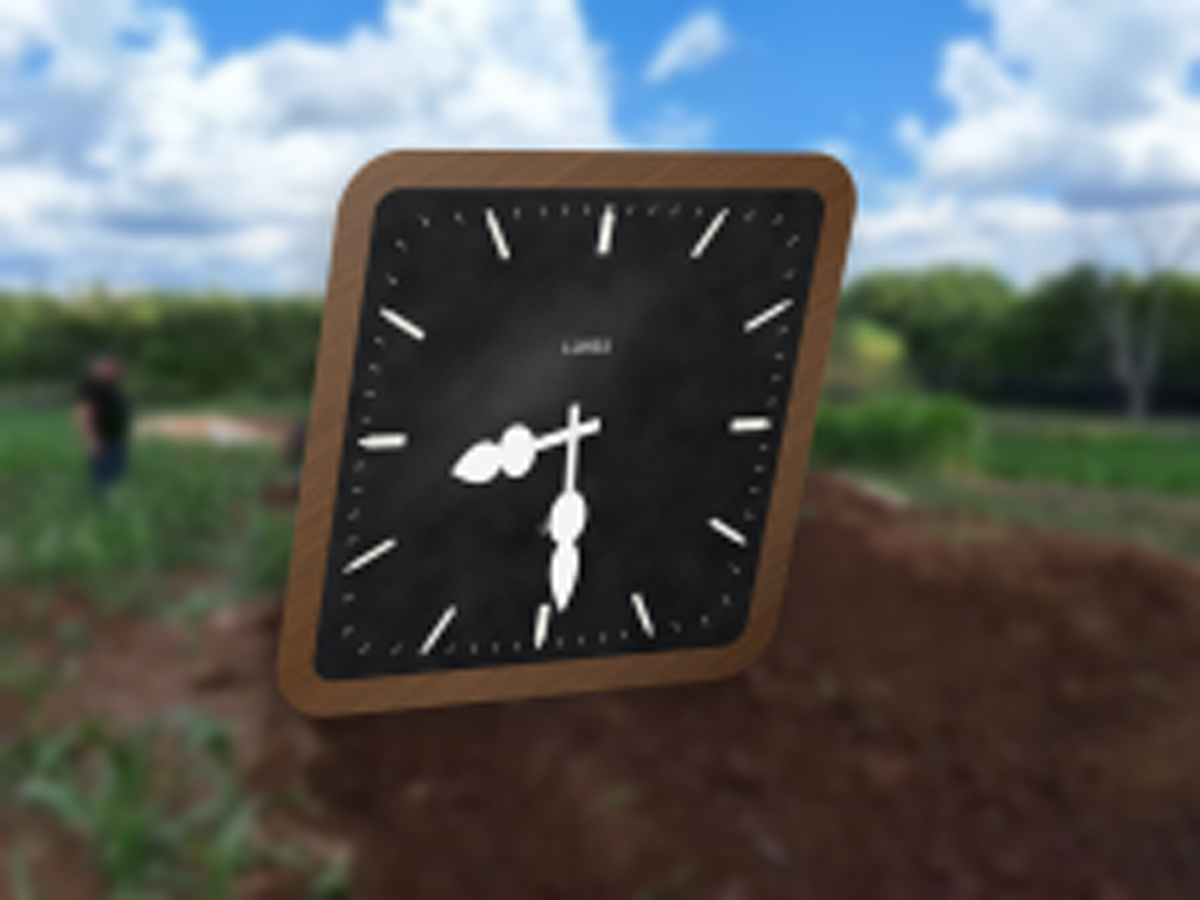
8:29
